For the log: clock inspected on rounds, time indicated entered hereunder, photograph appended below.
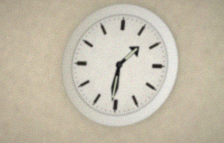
1:31
